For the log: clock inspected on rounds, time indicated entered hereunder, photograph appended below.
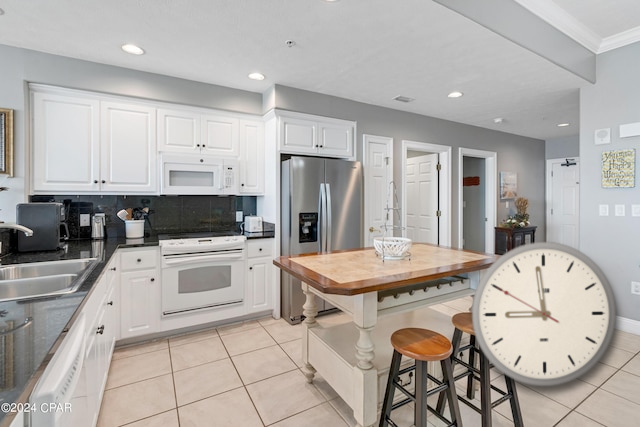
8:58:50
